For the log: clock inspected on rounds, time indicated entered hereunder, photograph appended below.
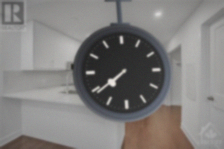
7:39
